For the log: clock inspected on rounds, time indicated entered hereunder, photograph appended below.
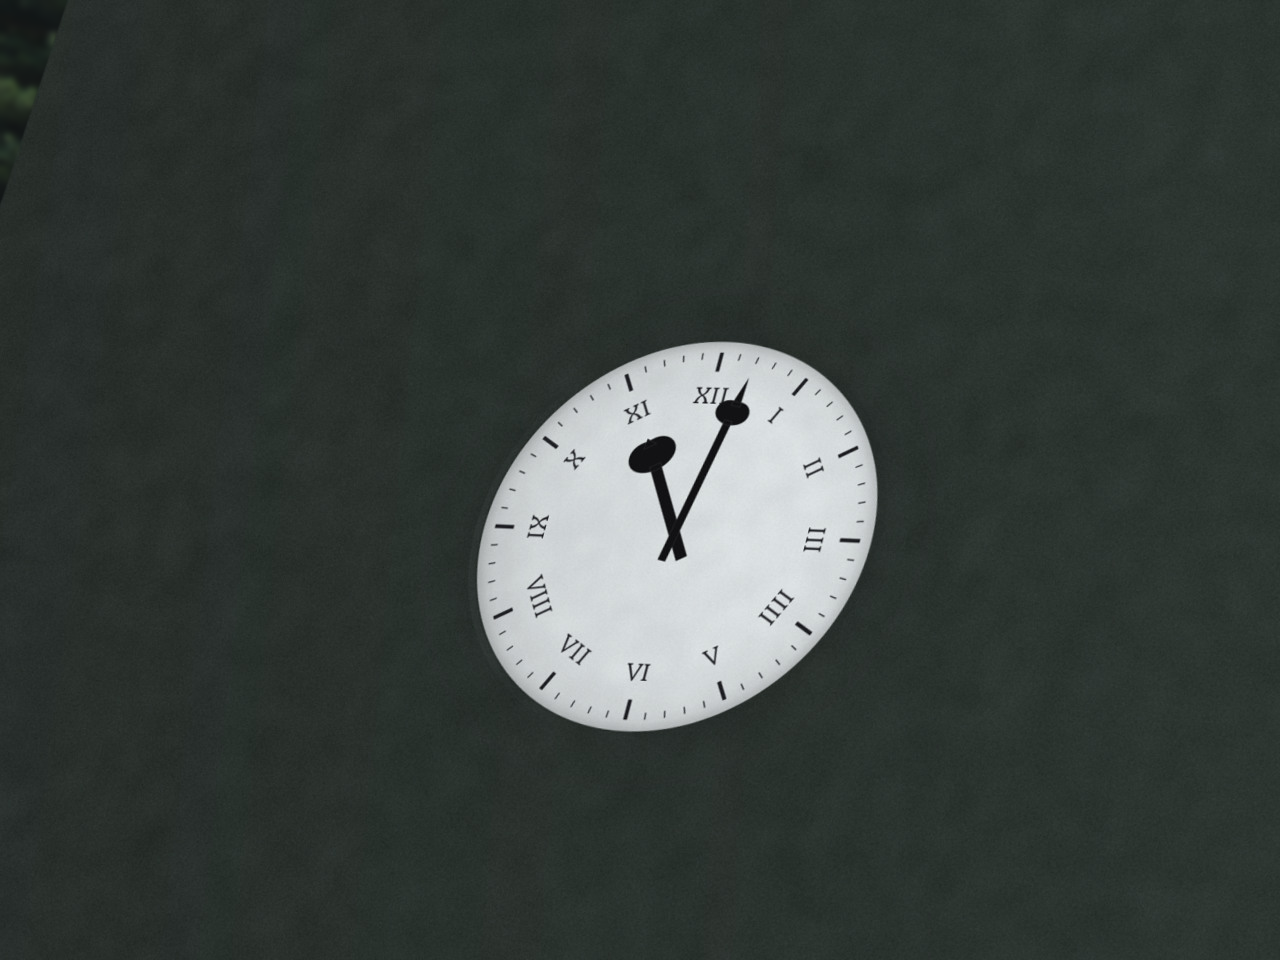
11:02
